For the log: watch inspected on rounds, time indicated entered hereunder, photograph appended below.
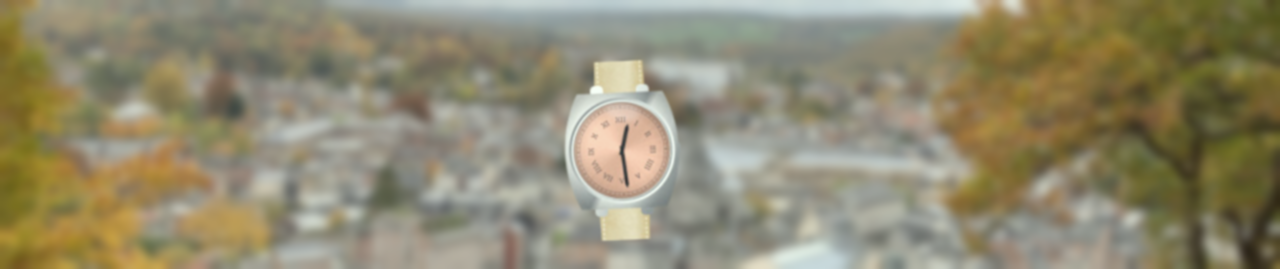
12:29
